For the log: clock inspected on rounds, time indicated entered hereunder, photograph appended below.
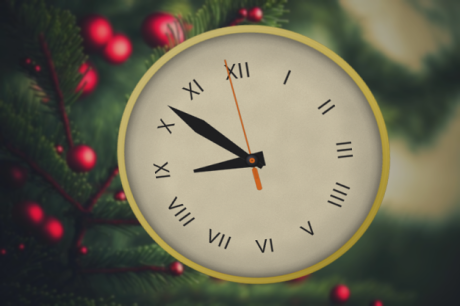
8:51:59
